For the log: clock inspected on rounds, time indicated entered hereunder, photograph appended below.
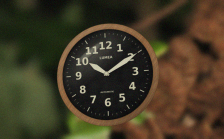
10:10
